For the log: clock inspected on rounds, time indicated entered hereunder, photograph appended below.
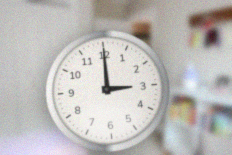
3:00
